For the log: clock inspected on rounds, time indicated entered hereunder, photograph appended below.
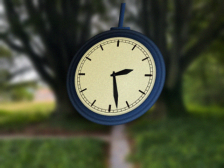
2:28
